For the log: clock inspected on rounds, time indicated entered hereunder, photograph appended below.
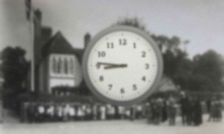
8:46
